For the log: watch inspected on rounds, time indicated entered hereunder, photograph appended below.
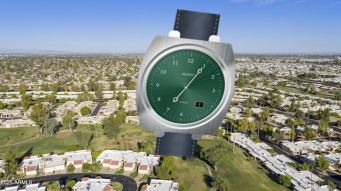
7:05
